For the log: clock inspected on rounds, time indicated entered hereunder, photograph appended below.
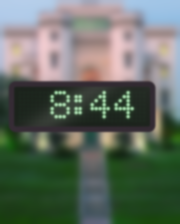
8:44
